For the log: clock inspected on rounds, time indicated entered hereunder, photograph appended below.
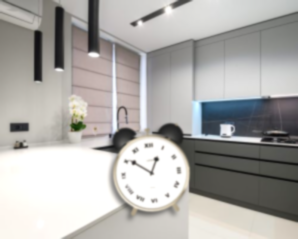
12:51
